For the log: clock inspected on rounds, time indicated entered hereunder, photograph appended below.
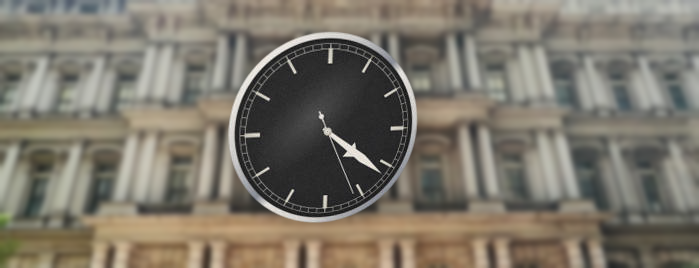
4:21:26
